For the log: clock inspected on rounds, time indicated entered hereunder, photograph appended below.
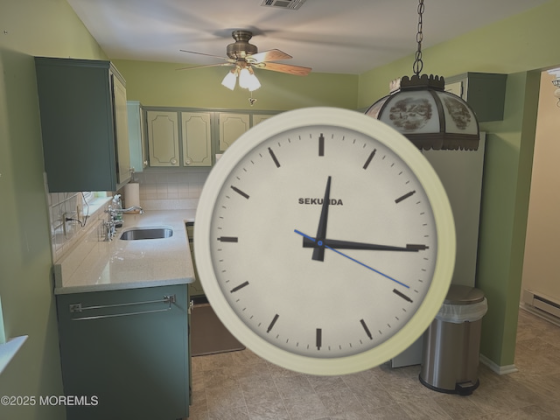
12:15:19
